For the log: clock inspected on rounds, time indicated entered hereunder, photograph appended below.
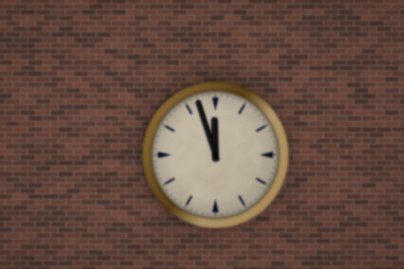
11:57
